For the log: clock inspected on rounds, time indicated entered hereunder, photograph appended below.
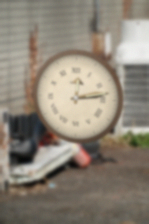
12:13
